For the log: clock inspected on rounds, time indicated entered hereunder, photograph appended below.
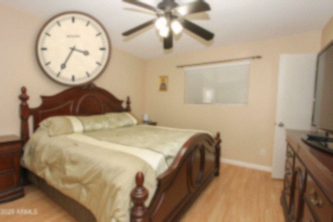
3:35
